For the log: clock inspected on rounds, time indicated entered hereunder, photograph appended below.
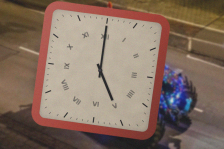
5:00
